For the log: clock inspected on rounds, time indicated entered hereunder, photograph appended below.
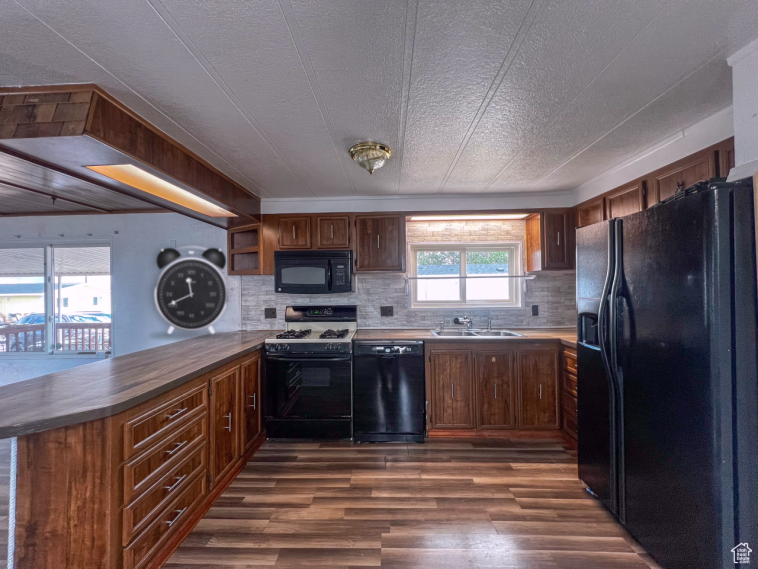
11:41
